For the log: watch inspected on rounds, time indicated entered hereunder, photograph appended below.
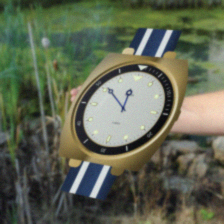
11:51
